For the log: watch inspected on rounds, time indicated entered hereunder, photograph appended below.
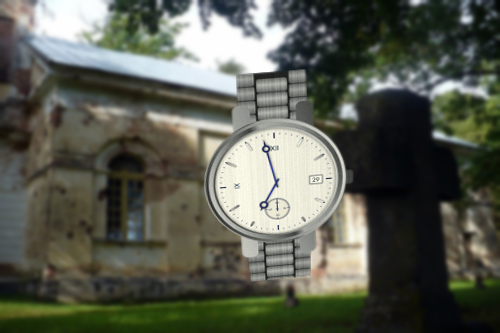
6:58
